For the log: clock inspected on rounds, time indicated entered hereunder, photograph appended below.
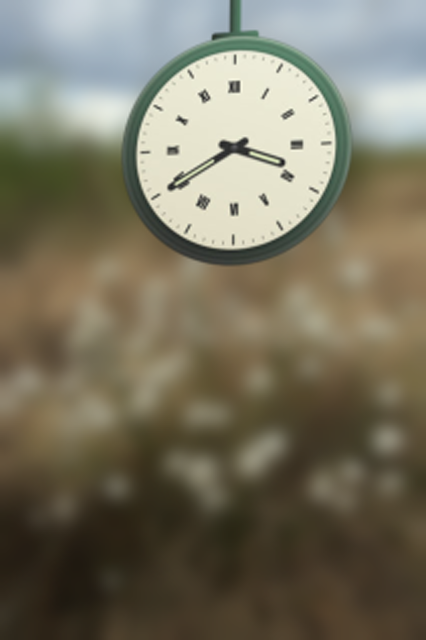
3:40
